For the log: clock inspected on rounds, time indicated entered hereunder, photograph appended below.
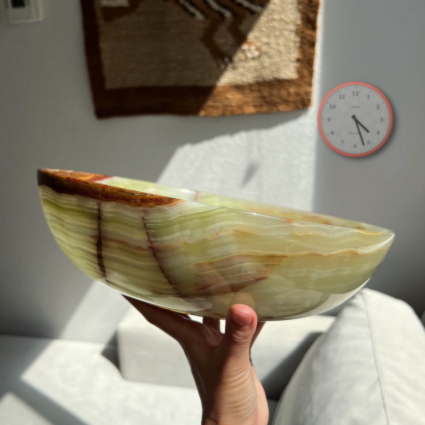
4:27
